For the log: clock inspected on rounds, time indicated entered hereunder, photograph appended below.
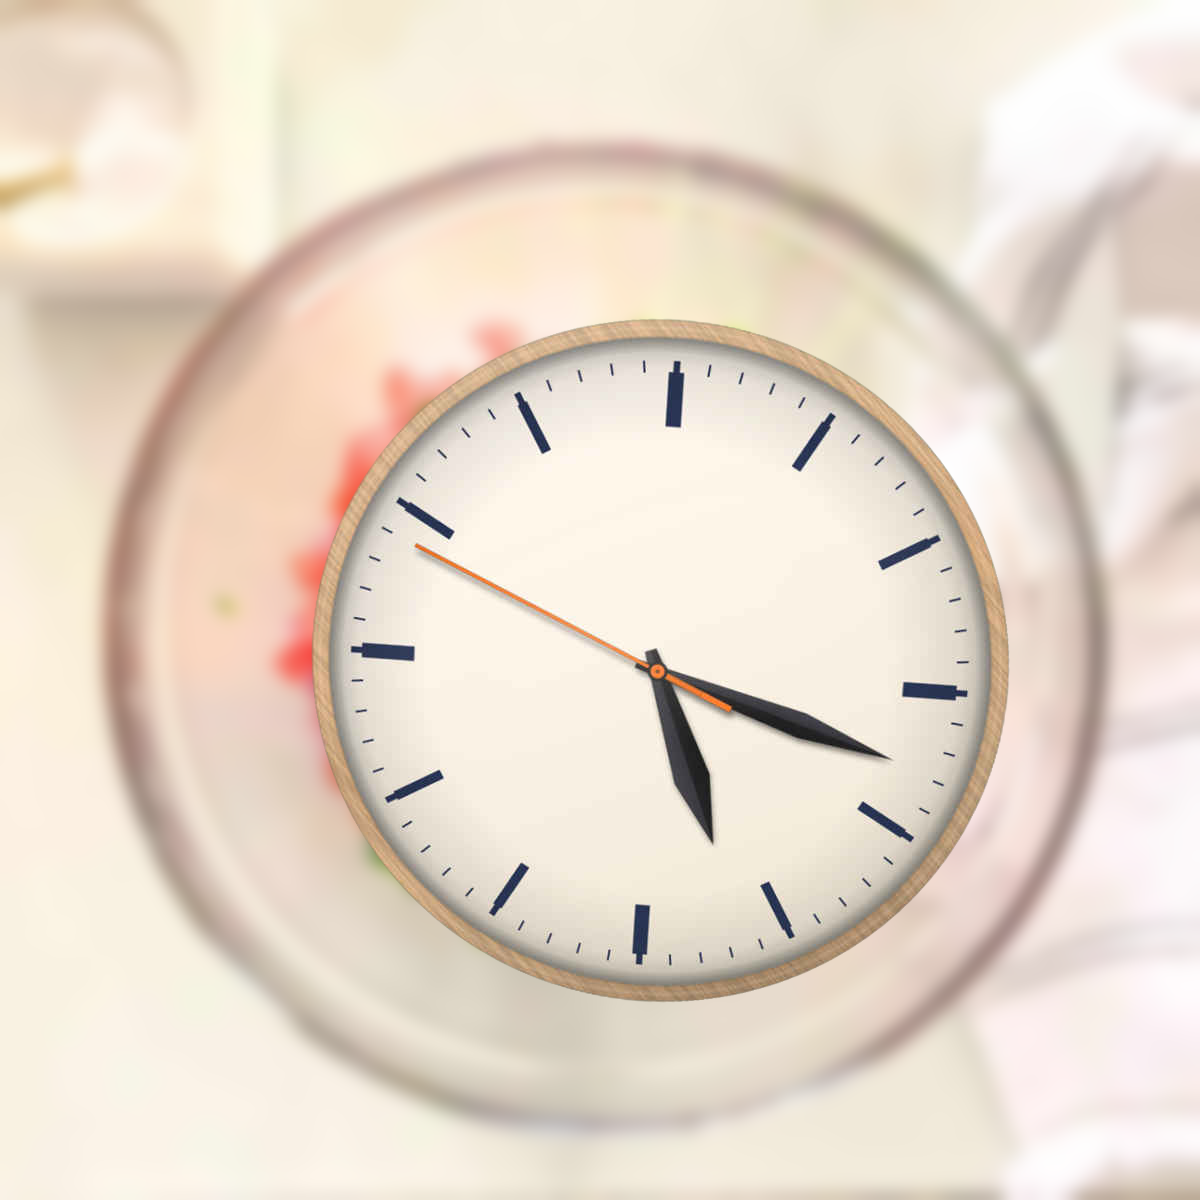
5:17:49
